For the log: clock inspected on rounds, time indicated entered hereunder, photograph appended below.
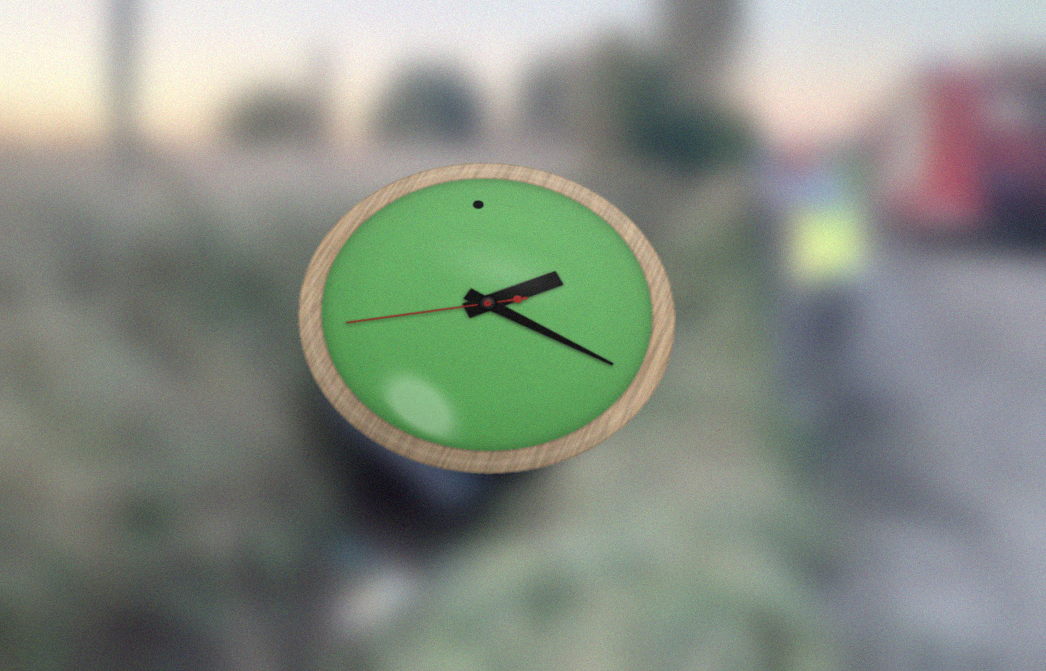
2:20:44
